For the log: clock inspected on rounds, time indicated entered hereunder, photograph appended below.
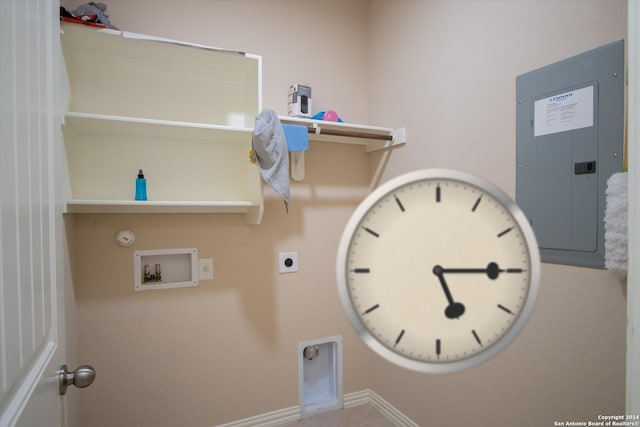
5:15
